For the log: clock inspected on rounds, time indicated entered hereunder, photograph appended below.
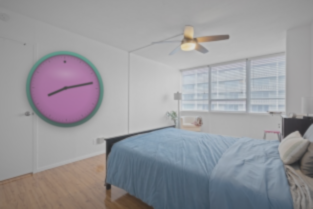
8:13
